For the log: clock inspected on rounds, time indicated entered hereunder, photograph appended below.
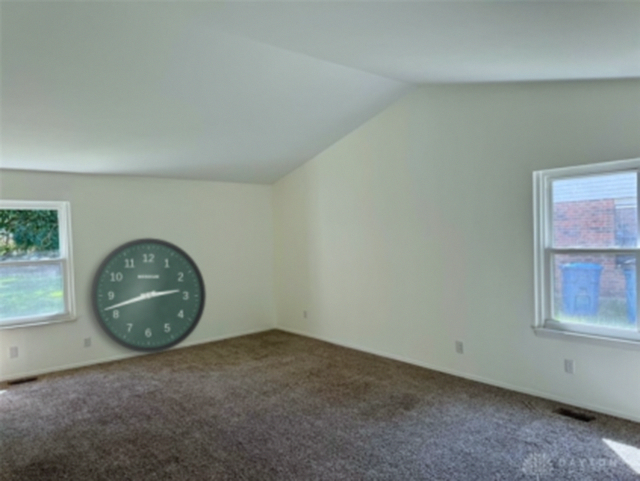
2:42
